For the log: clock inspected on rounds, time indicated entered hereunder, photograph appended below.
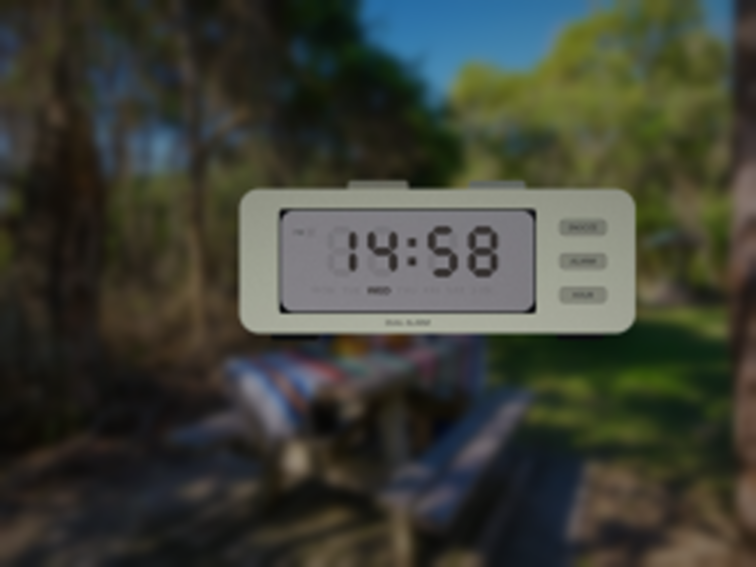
14:58
